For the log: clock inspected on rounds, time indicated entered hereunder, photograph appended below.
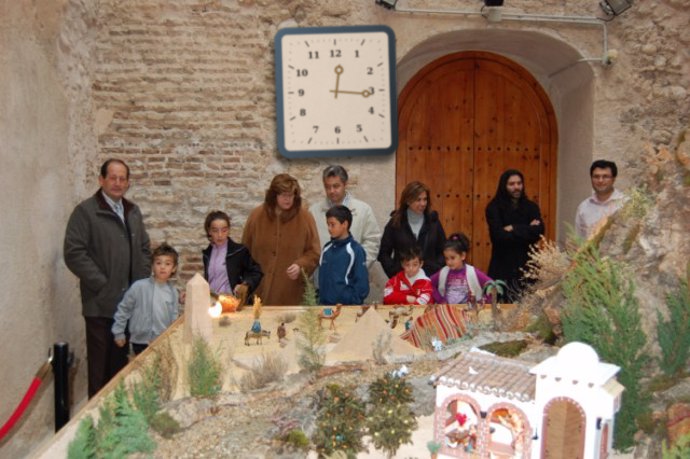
12:16
